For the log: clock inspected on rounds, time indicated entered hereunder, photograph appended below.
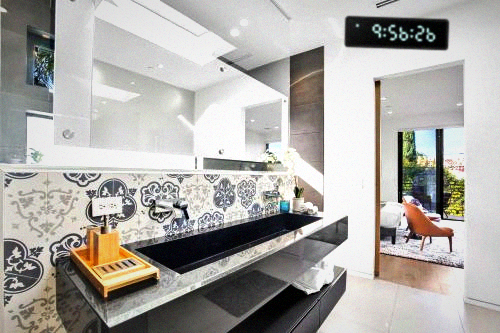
9:56:26
